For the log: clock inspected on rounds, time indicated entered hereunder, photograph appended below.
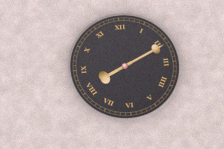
8:11
